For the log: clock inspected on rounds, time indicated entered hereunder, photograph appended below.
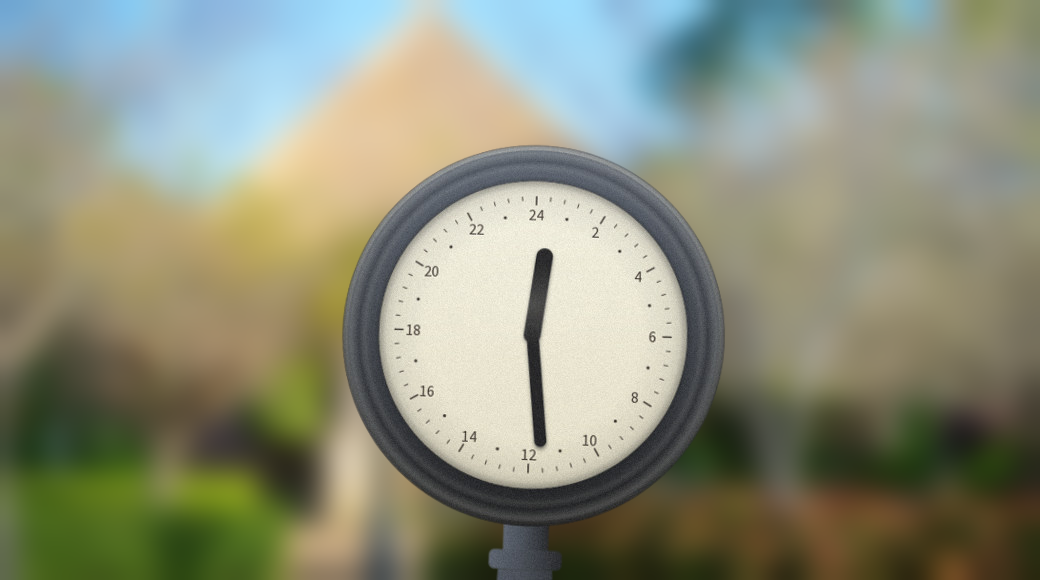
0:29
